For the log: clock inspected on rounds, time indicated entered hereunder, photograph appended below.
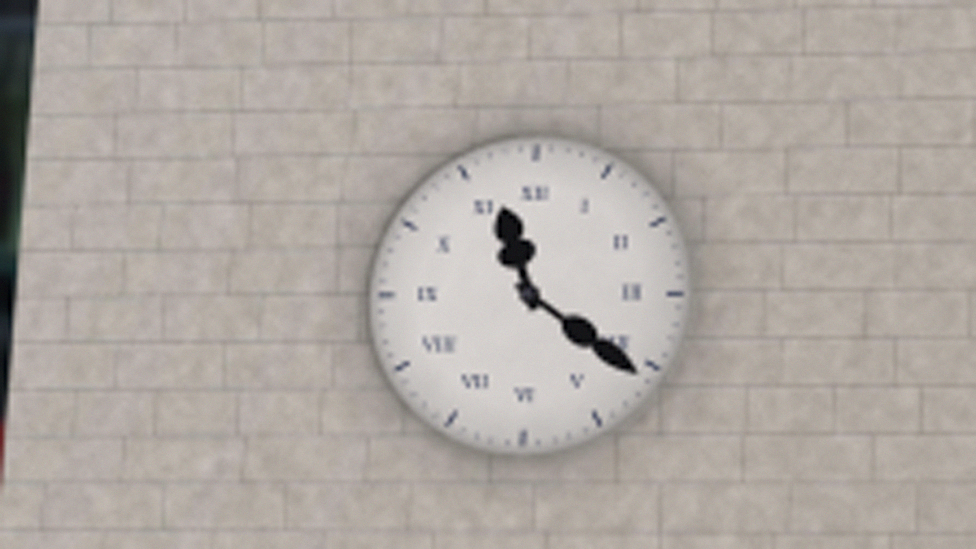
11:21
